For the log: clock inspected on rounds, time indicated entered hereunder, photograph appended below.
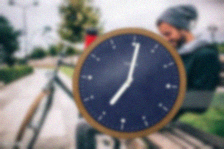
7:01
